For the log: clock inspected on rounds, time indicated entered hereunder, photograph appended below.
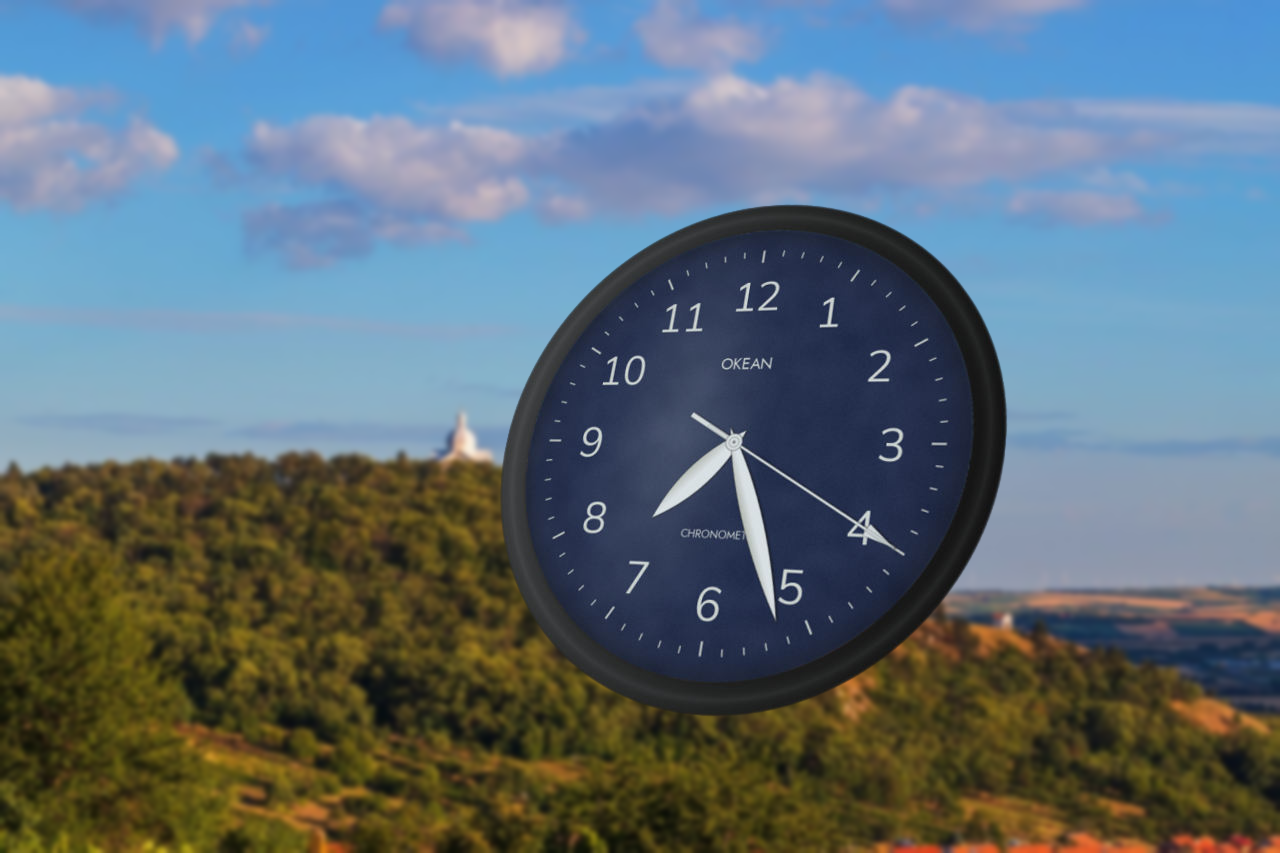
7:26:20
